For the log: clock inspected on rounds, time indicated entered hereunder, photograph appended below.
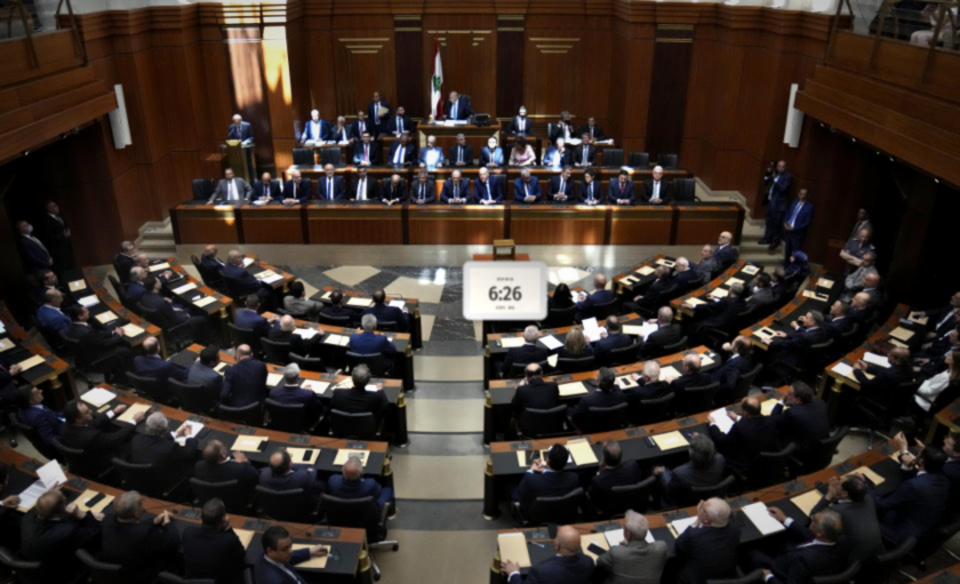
6:26
